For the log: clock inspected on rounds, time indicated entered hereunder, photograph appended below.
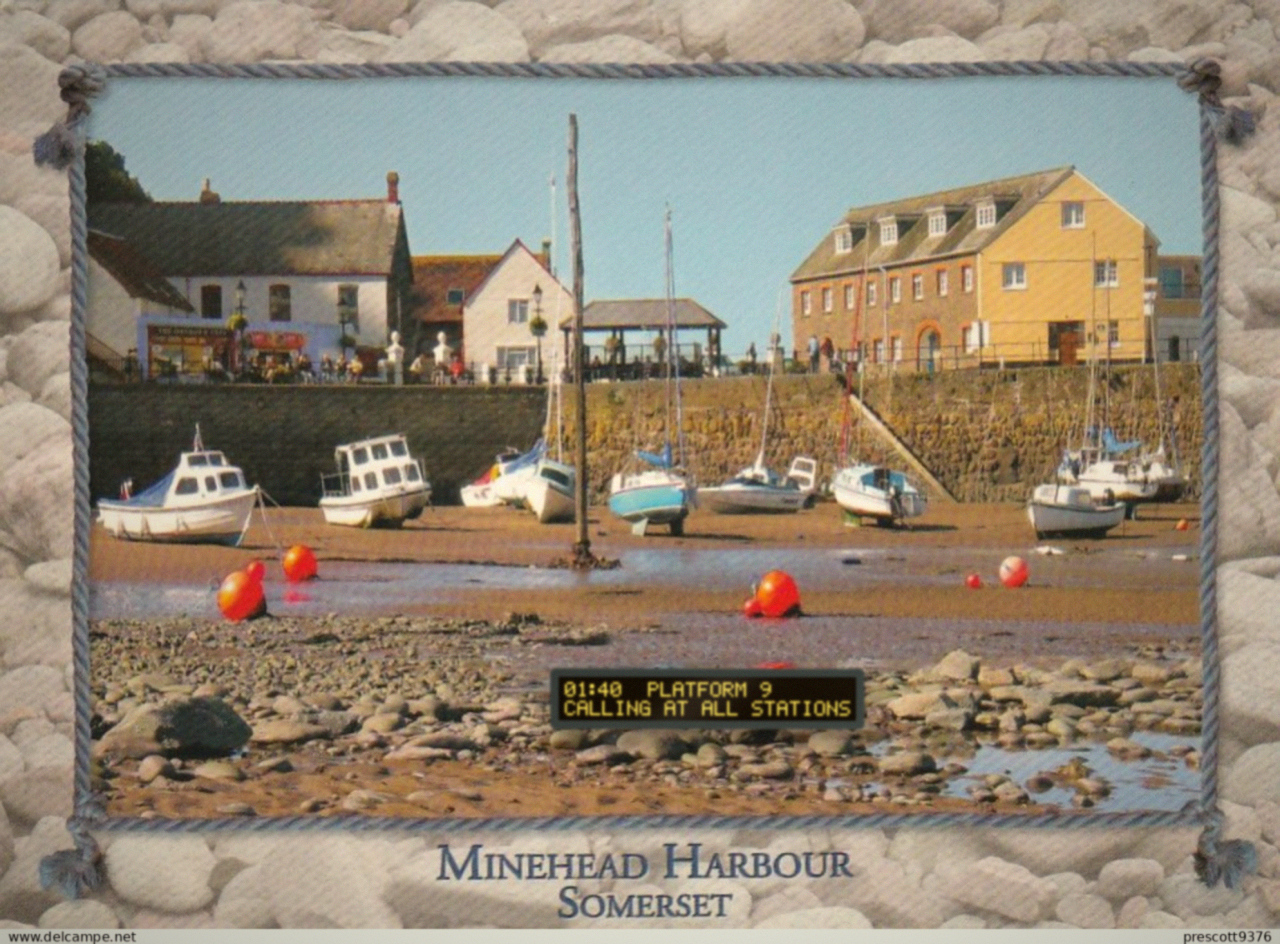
1:40
